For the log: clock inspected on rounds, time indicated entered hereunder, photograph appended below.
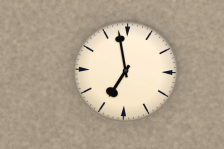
6:58
